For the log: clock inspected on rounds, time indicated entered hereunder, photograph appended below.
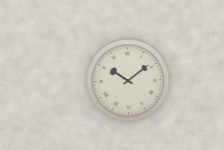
10:09
